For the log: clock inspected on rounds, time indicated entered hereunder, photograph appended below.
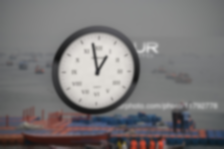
12:58
